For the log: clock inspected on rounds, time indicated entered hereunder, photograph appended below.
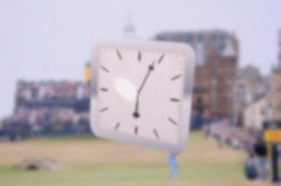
6:04
